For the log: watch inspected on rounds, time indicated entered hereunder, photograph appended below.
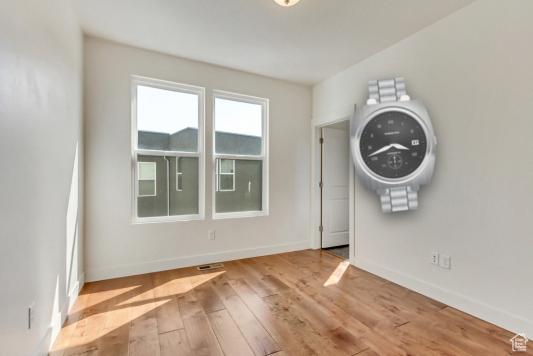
3:42
